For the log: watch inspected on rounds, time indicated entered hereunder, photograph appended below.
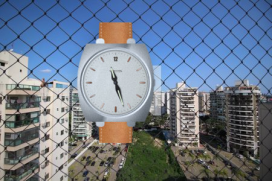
11:27
